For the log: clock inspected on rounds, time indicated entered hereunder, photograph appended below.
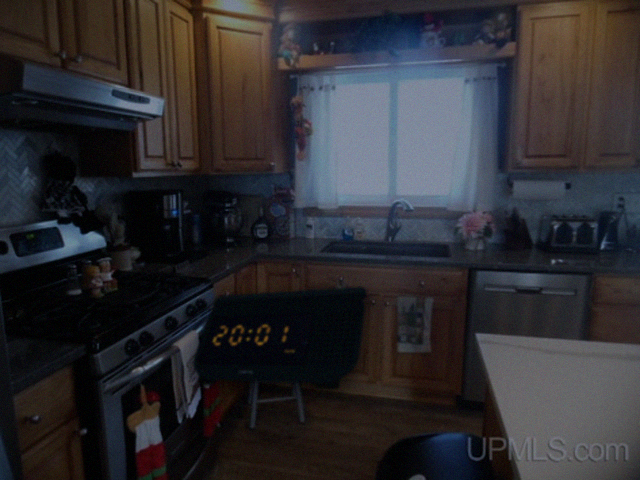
20:01
